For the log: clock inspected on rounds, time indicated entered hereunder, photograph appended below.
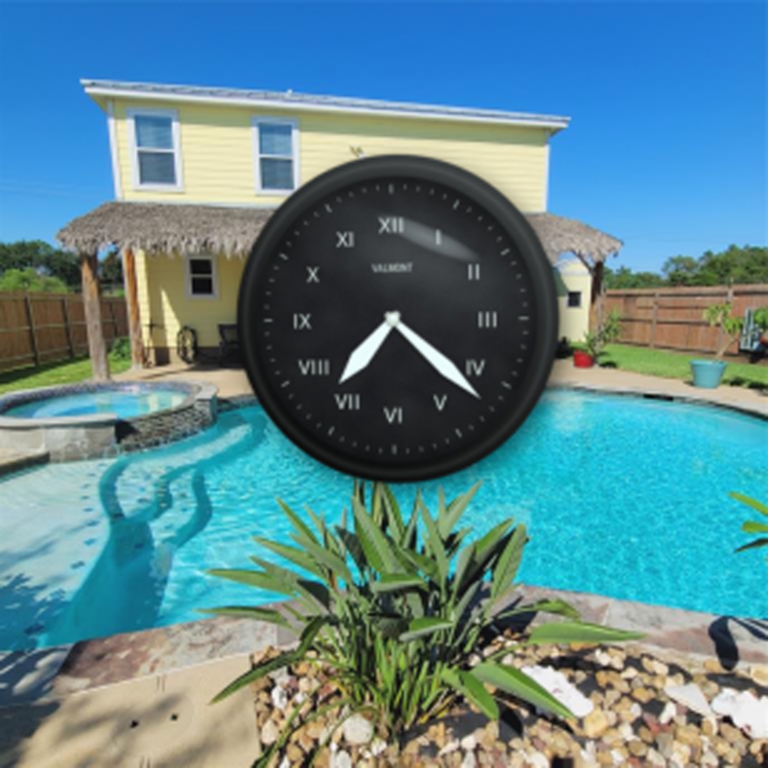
7:22
